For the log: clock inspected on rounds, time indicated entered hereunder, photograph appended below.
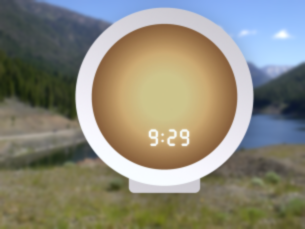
9:29
